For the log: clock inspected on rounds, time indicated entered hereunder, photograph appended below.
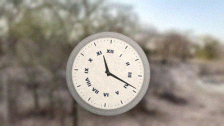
11:19
